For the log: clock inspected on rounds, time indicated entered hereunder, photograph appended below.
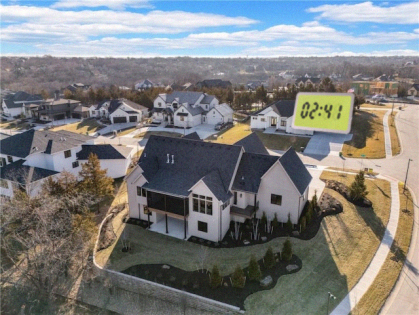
2:41
